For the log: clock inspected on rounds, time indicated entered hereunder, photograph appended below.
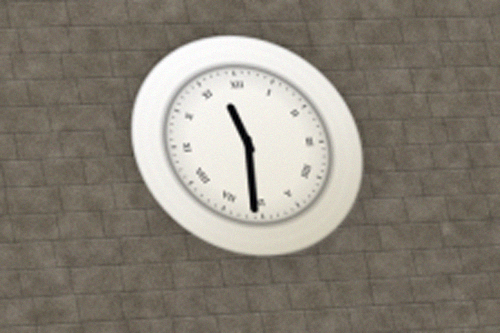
11:31
